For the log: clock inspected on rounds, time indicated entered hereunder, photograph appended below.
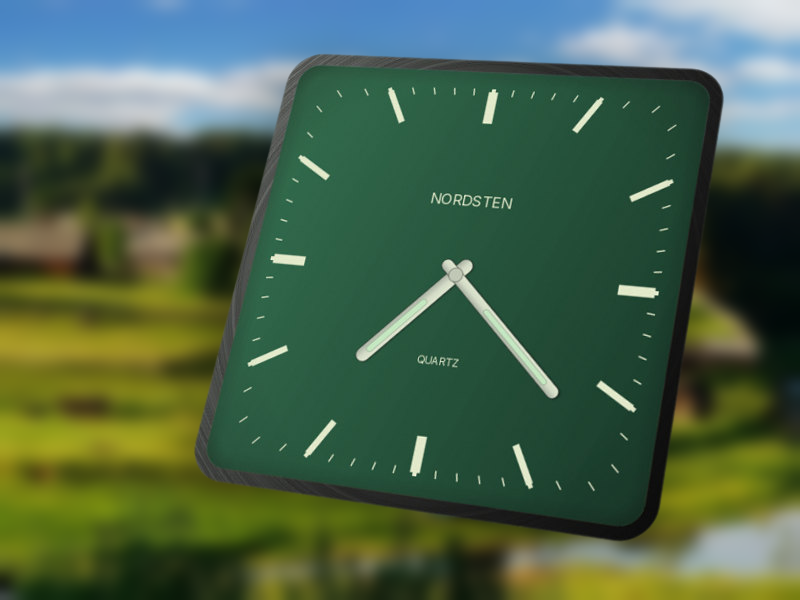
7:22
